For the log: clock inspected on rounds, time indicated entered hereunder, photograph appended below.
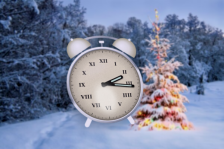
2:16
